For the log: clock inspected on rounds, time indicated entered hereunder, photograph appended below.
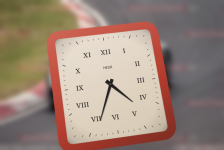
4:34
